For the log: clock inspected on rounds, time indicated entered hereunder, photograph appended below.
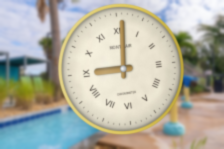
9:01
